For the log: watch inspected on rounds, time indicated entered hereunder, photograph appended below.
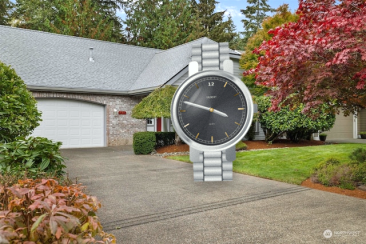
3:48
